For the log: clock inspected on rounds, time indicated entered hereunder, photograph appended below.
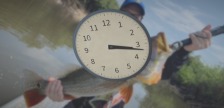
3:17
